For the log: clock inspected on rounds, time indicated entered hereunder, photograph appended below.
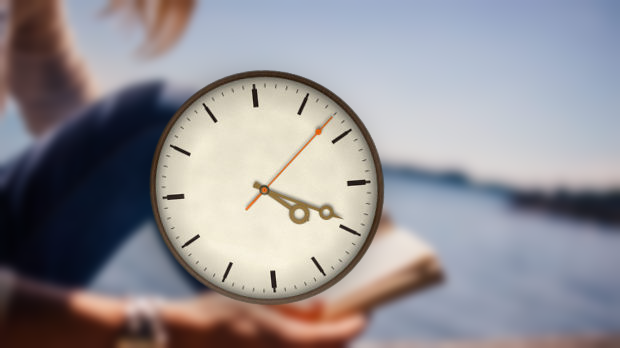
4:19:08
